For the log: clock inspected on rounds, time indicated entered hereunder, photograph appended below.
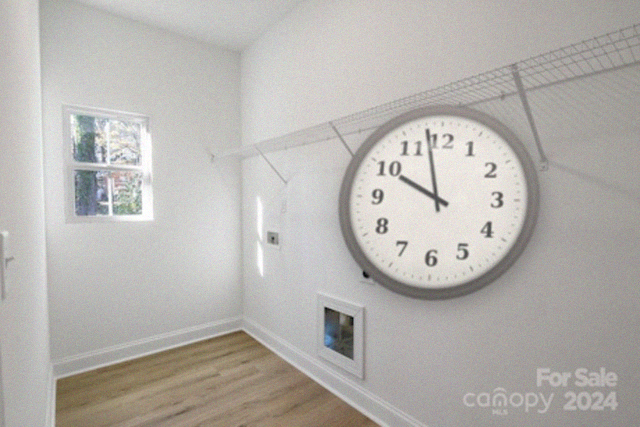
9:58
